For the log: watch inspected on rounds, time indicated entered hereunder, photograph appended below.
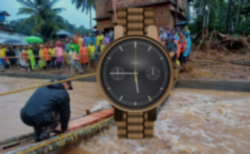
5:45
